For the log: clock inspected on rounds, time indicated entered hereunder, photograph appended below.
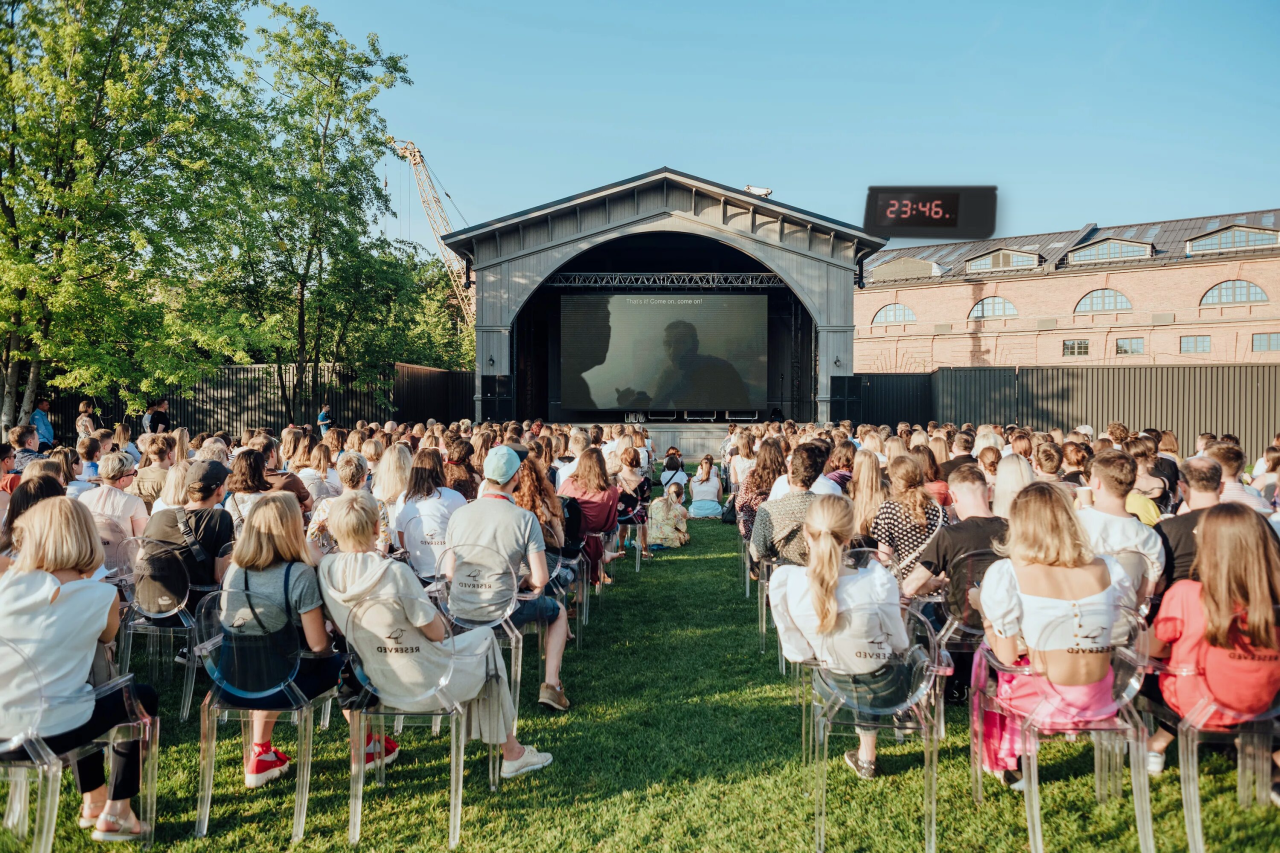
23:46
